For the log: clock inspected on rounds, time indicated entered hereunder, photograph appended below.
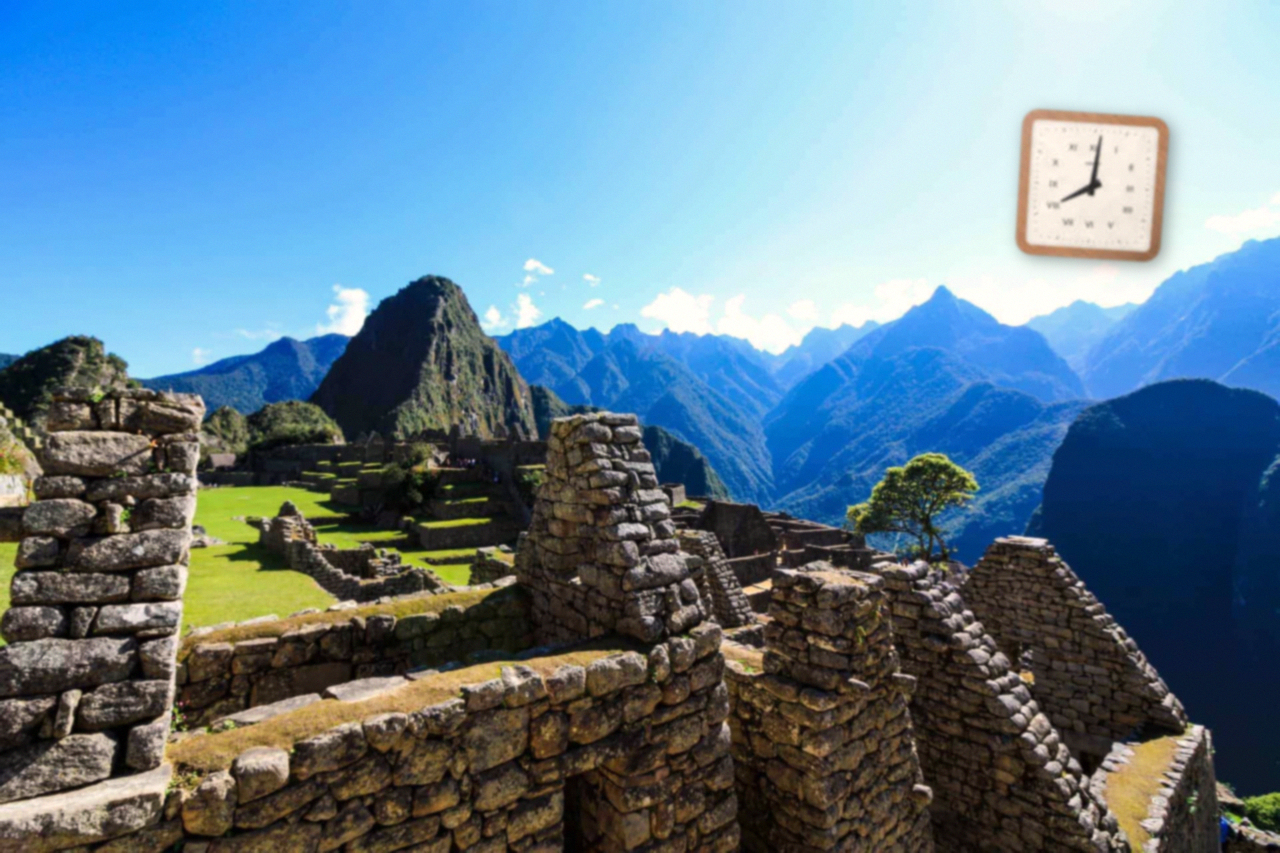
8:01
